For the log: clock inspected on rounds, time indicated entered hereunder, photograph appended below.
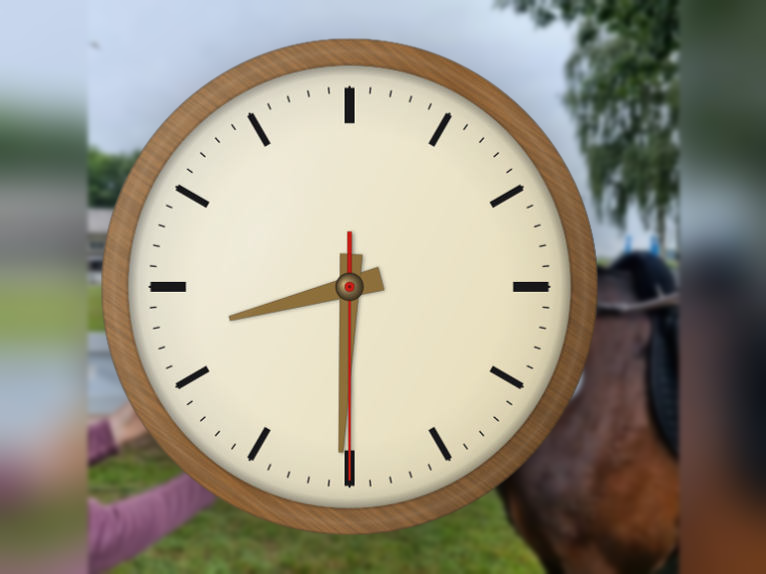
8:30:30
